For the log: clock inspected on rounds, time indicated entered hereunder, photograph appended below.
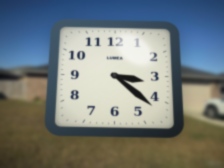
3:22
